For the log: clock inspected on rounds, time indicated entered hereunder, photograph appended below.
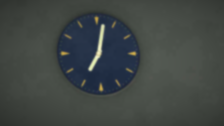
7:02
